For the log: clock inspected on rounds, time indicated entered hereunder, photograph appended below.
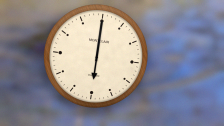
6:00
